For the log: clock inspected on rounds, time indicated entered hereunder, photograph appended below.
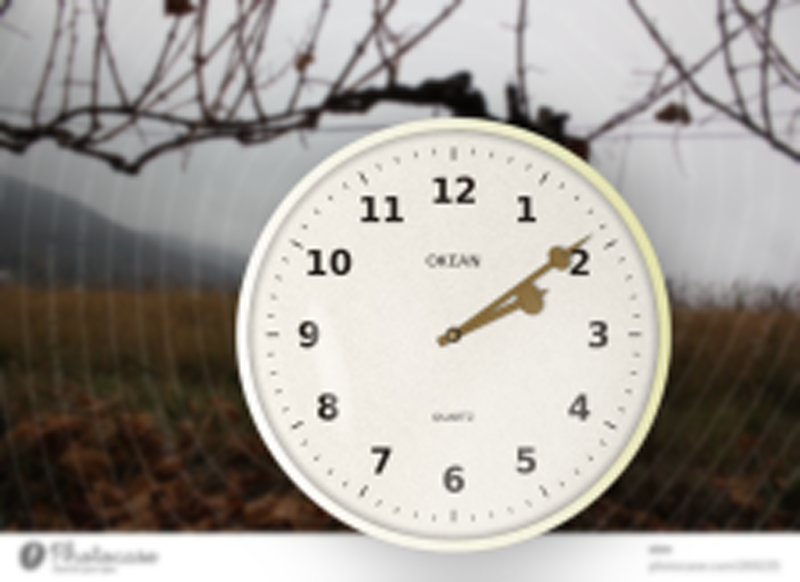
2:09
